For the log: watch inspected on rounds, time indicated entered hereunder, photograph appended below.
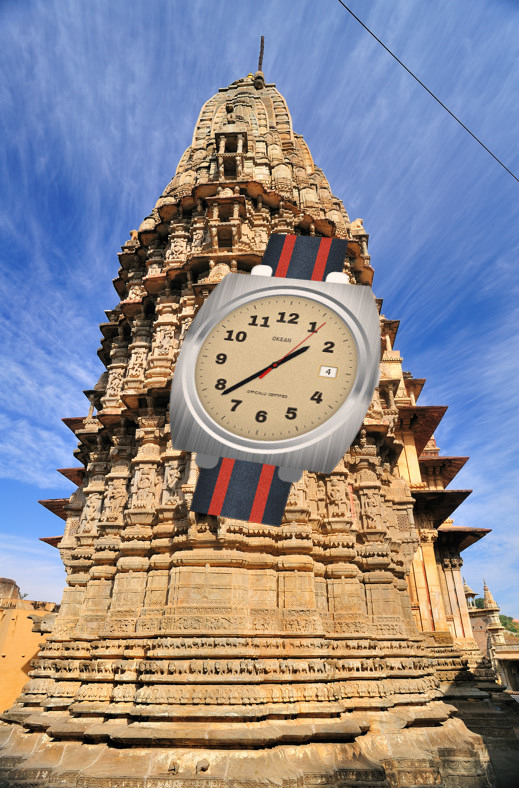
1:38:06
